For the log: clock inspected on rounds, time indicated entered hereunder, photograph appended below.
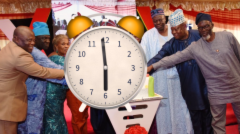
5:59
